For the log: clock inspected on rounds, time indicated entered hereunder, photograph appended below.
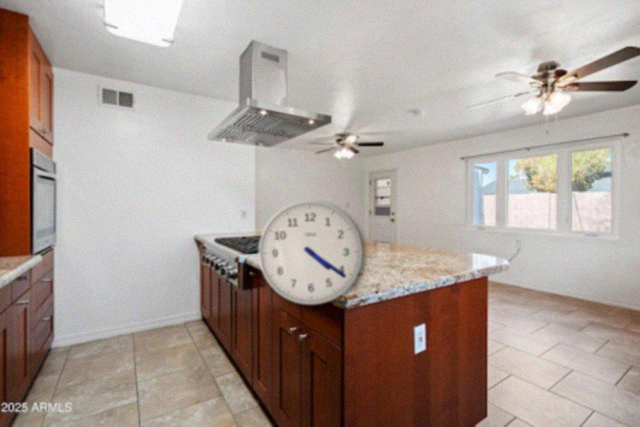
4:21
